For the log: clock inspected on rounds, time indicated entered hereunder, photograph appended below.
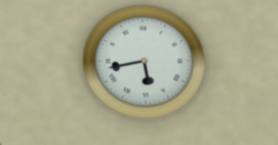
5:43
